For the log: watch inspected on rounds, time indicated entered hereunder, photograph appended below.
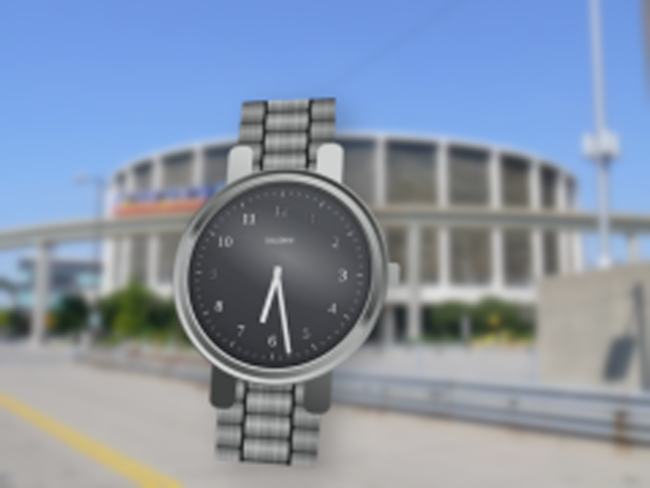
6:28
